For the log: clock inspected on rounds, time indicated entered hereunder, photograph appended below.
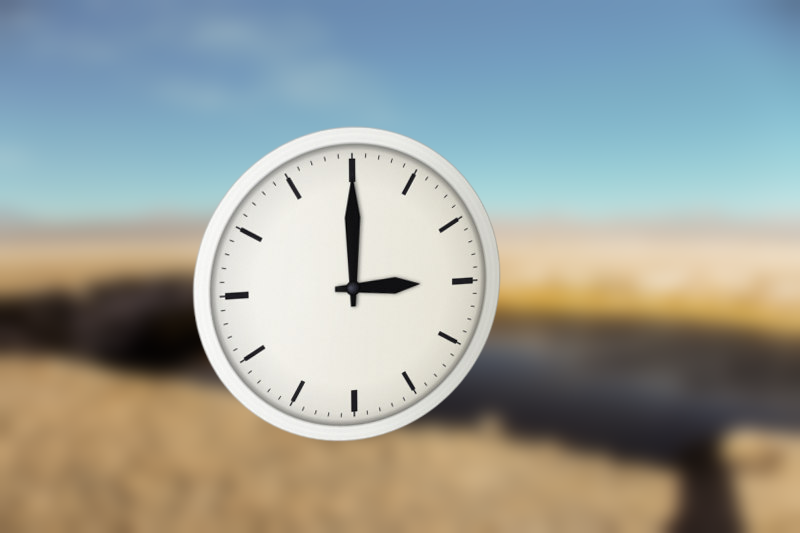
3:00
